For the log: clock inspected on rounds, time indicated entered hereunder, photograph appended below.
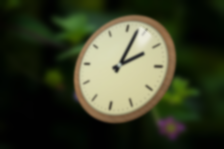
2:03
